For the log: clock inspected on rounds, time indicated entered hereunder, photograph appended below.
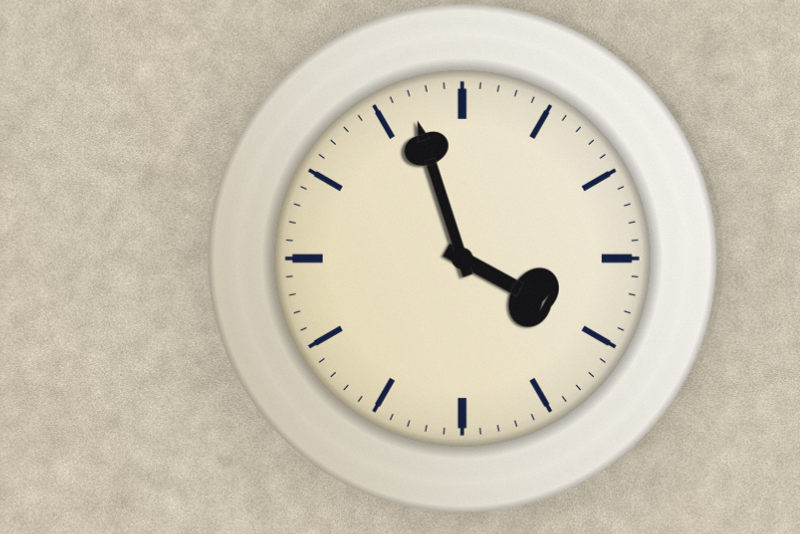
3:57
